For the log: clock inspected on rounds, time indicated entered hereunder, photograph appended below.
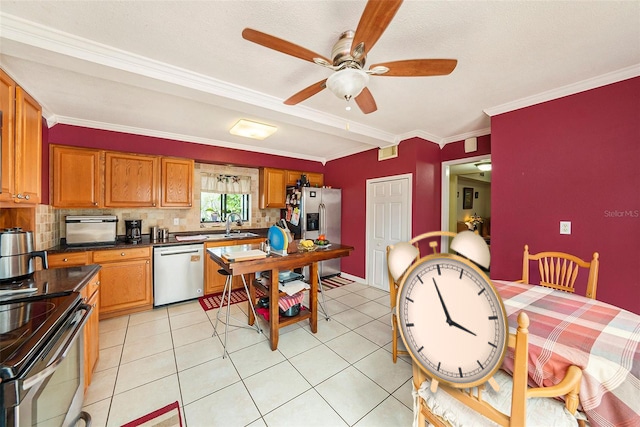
3:58
